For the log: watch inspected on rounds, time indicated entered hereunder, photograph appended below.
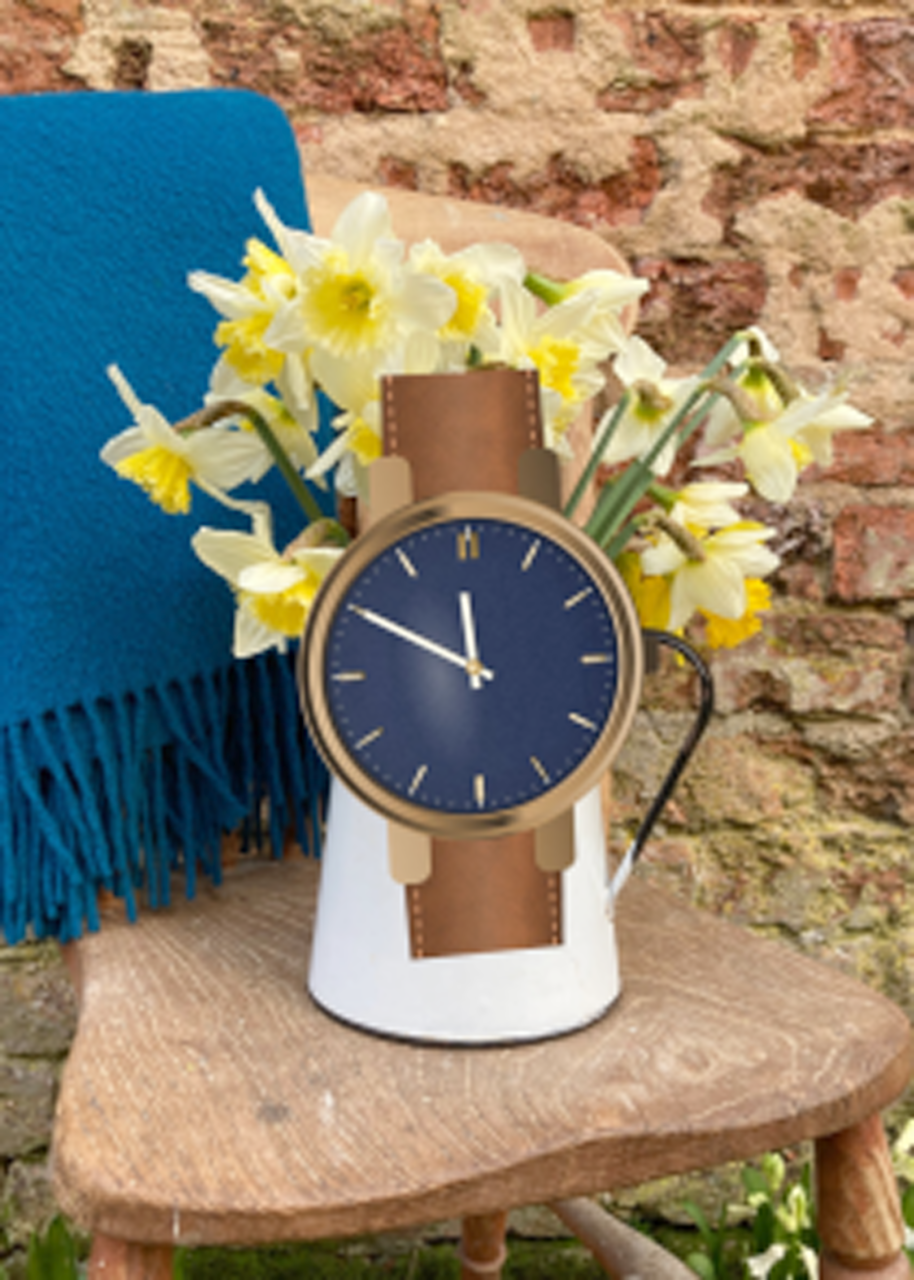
11:50
